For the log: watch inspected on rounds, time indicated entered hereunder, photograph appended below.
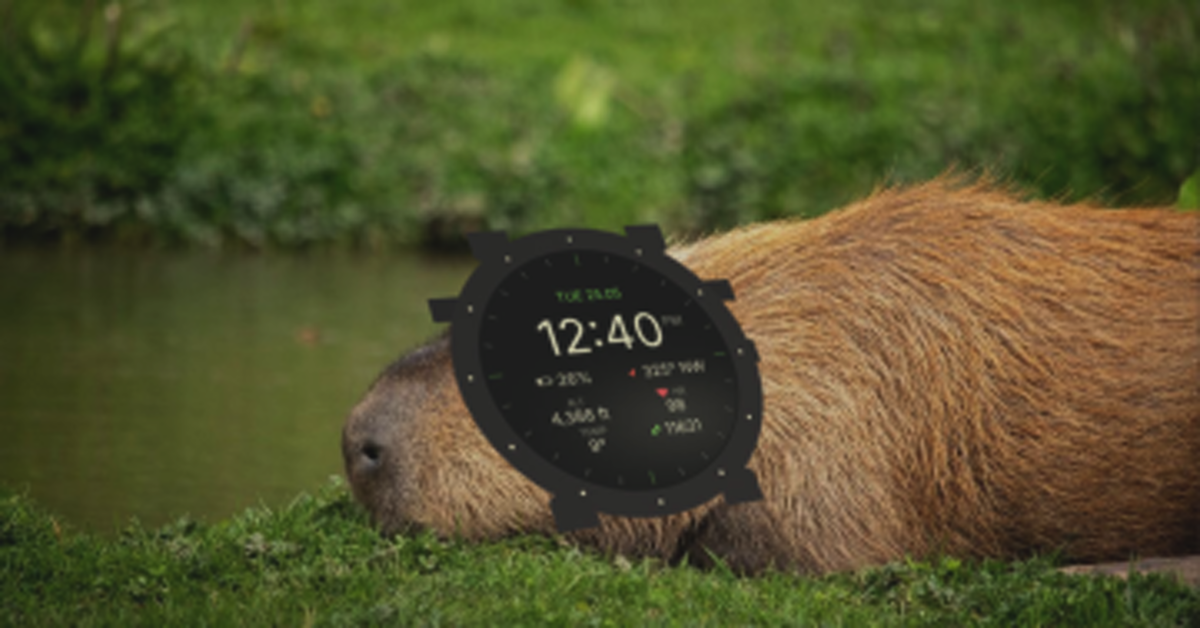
12:40
